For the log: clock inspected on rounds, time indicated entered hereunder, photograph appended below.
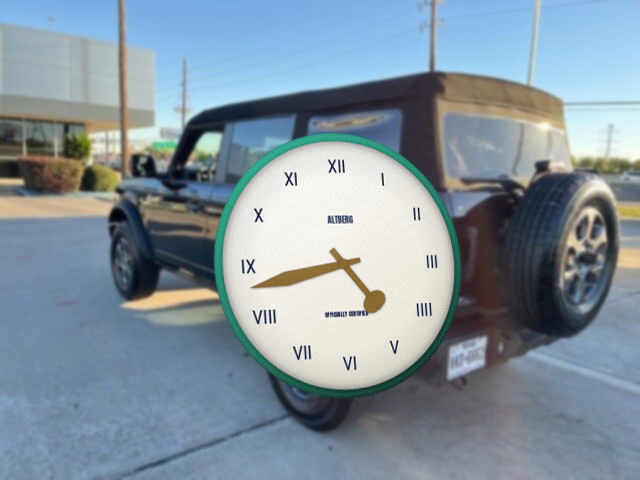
4:43
